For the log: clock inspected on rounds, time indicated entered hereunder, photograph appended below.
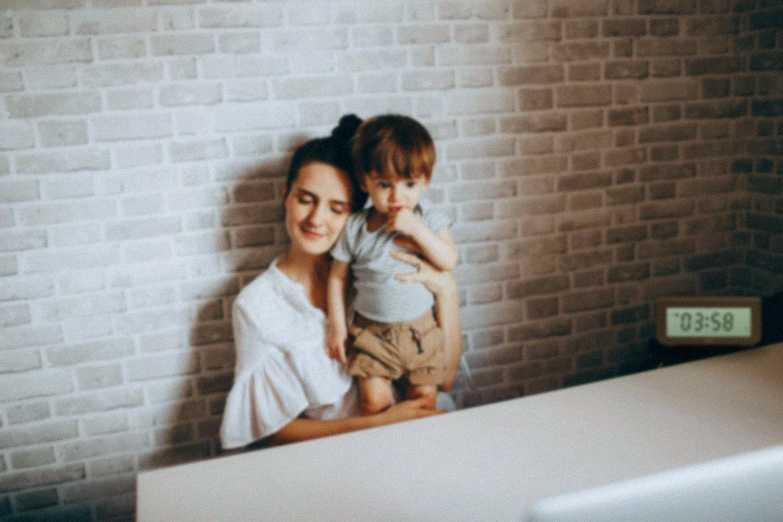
3:58
